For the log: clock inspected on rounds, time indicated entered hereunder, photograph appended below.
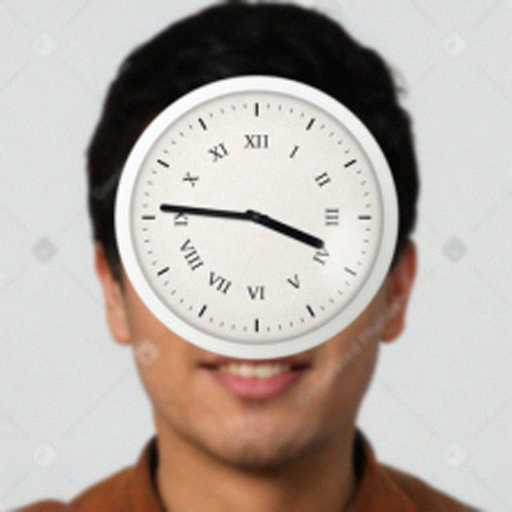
3:46
